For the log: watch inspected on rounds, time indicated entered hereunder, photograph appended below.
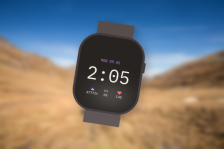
2:05
